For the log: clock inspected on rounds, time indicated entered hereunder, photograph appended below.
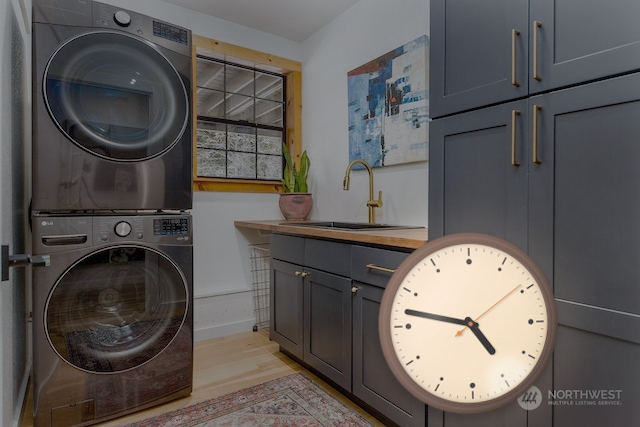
4:47:09
